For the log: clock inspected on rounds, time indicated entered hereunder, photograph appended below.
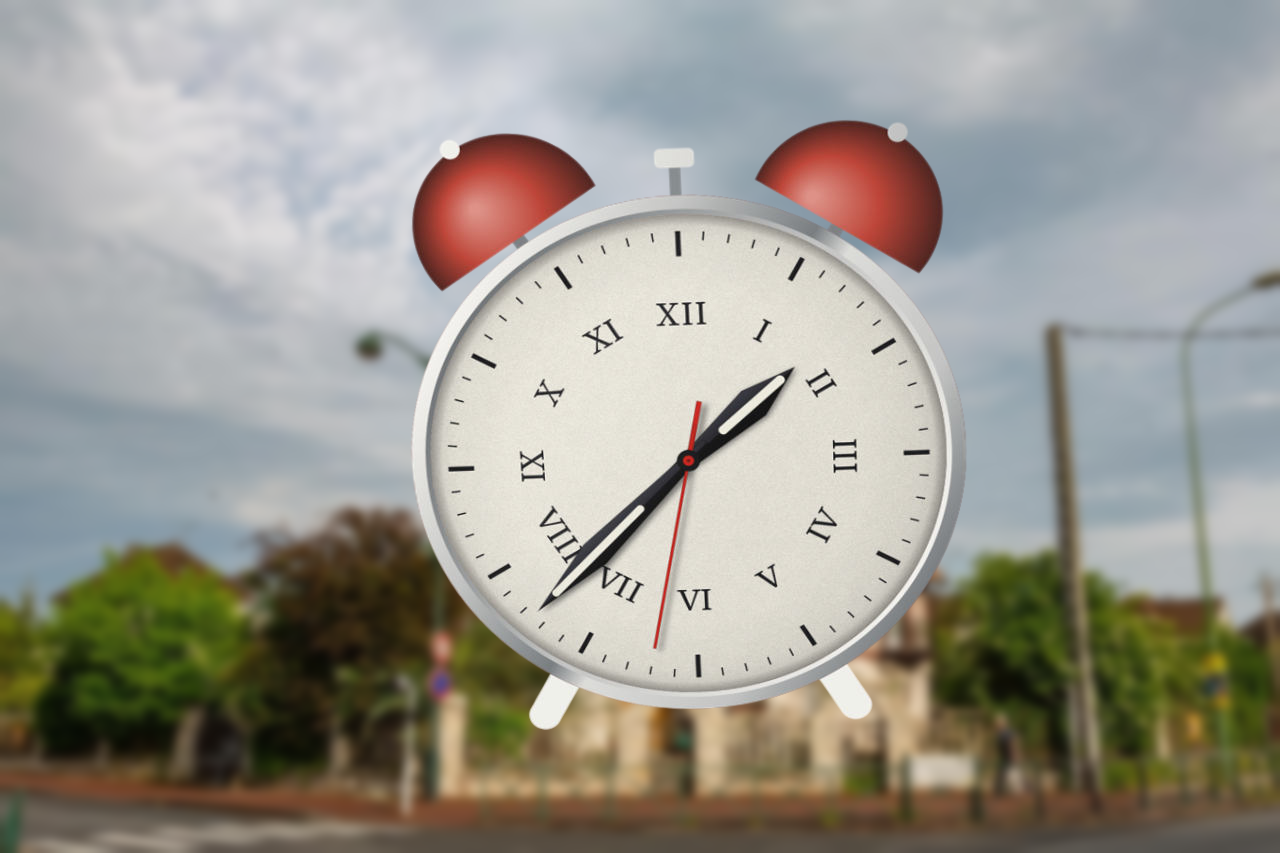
1:37:32
